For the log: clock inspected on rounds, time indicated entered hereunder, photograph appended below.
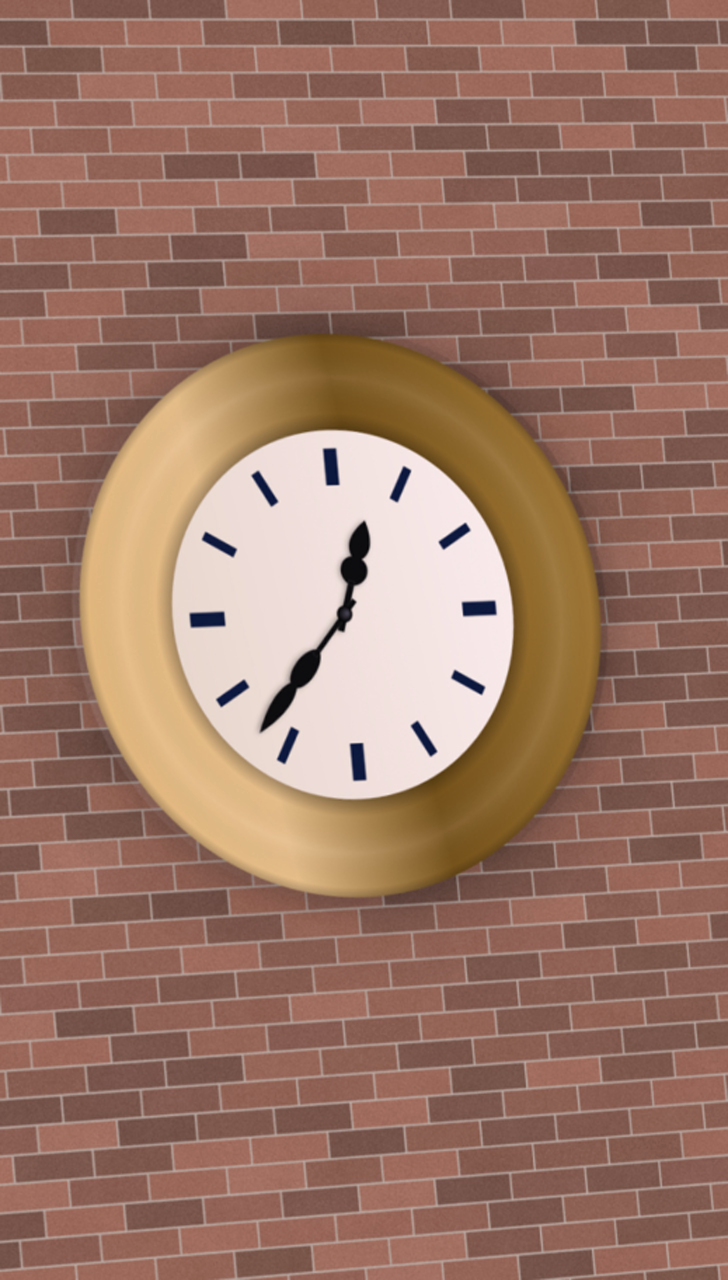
12:37
